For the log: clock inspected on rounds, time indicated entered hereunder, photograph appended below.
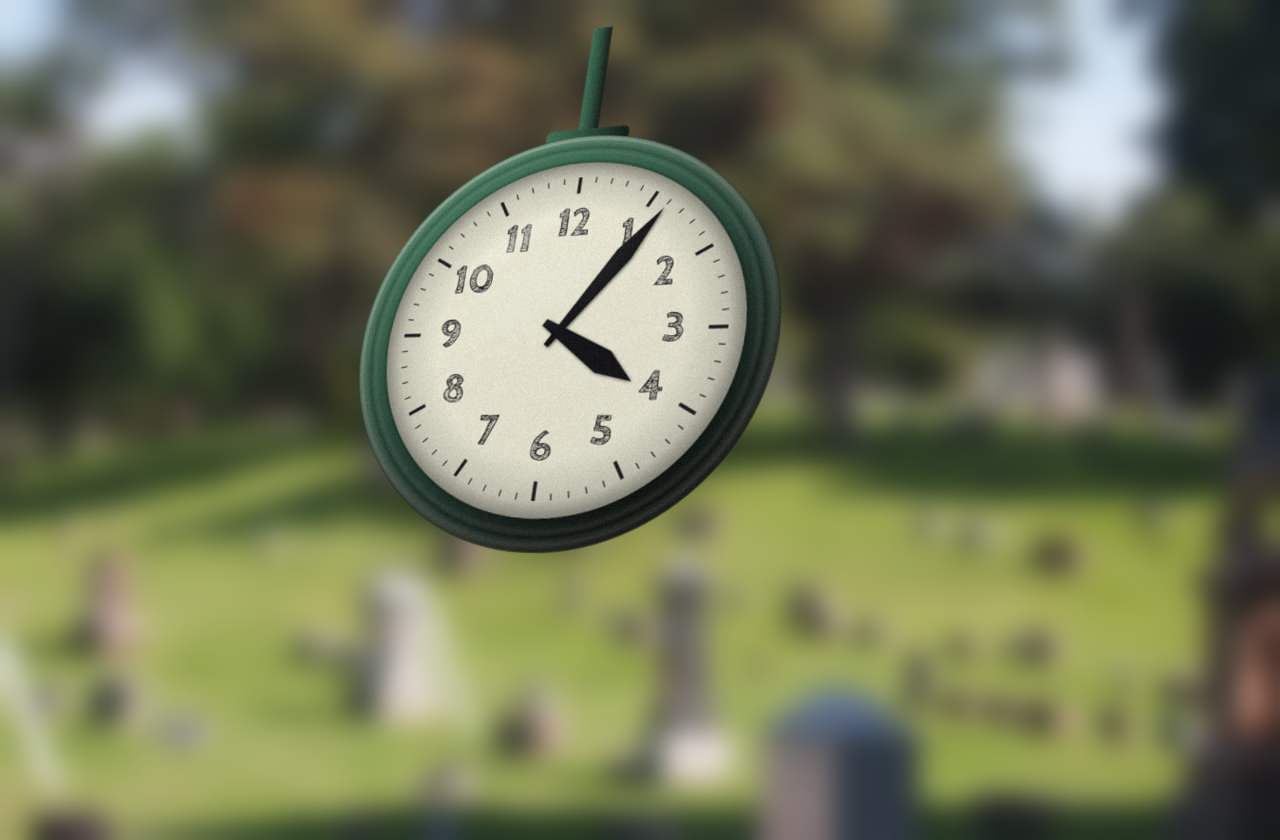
4:06
